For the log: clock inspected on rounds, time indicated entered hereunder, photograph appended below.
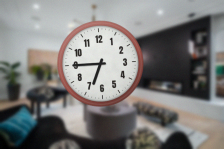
6:45
